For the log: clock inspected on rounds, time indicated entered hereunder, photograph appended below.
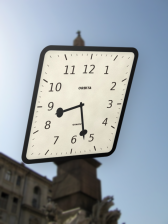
8:27
